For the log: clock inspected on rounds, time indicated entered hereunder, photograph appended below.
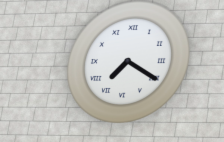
7:20
